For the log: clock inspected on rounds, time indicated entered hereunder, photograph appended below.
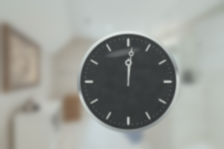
12:01
